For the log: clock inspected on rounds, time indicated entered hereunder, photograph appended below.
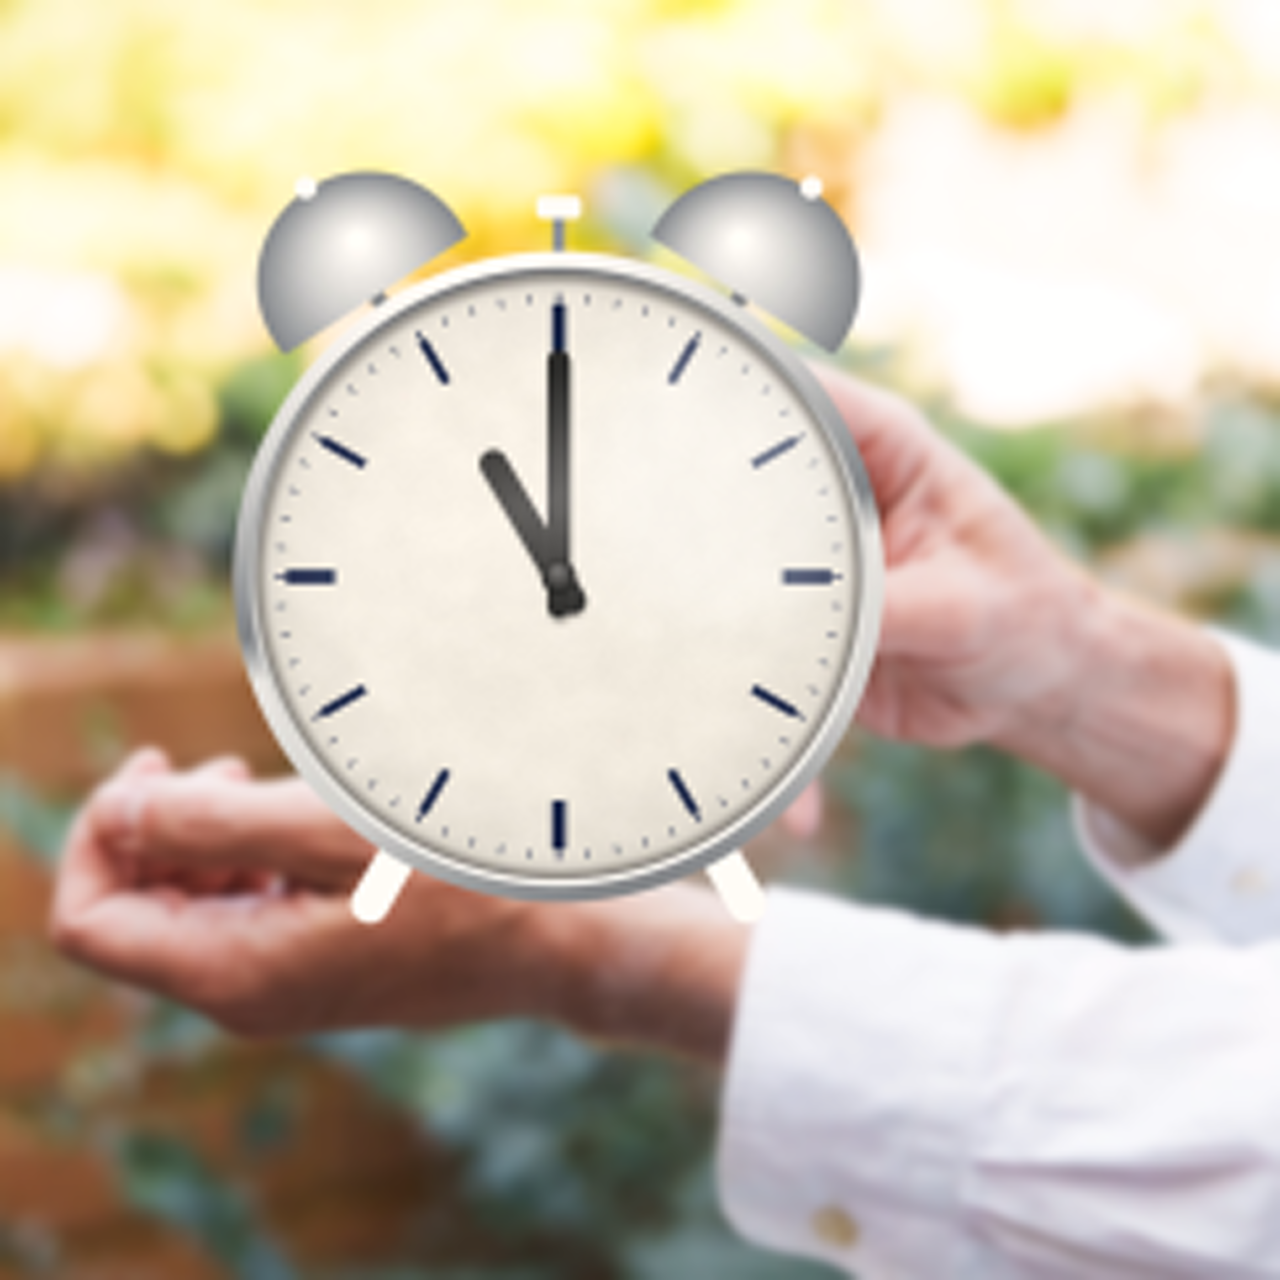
11:00
